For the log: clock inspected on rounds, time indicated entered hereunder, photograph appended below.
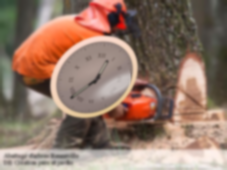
12:38
